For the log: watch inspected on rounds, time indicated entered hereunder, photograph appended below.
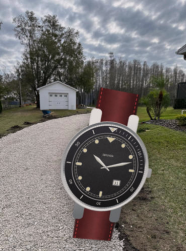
10:12
